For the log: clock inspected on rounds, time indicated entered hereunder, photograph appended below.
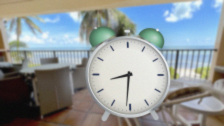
8:31
